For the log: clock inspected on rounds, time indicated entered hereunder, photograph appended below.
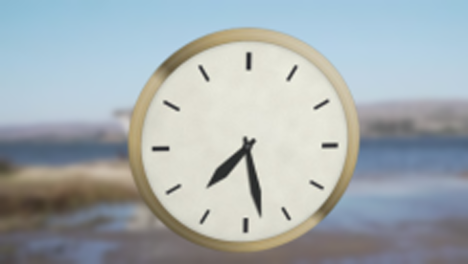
7:28
